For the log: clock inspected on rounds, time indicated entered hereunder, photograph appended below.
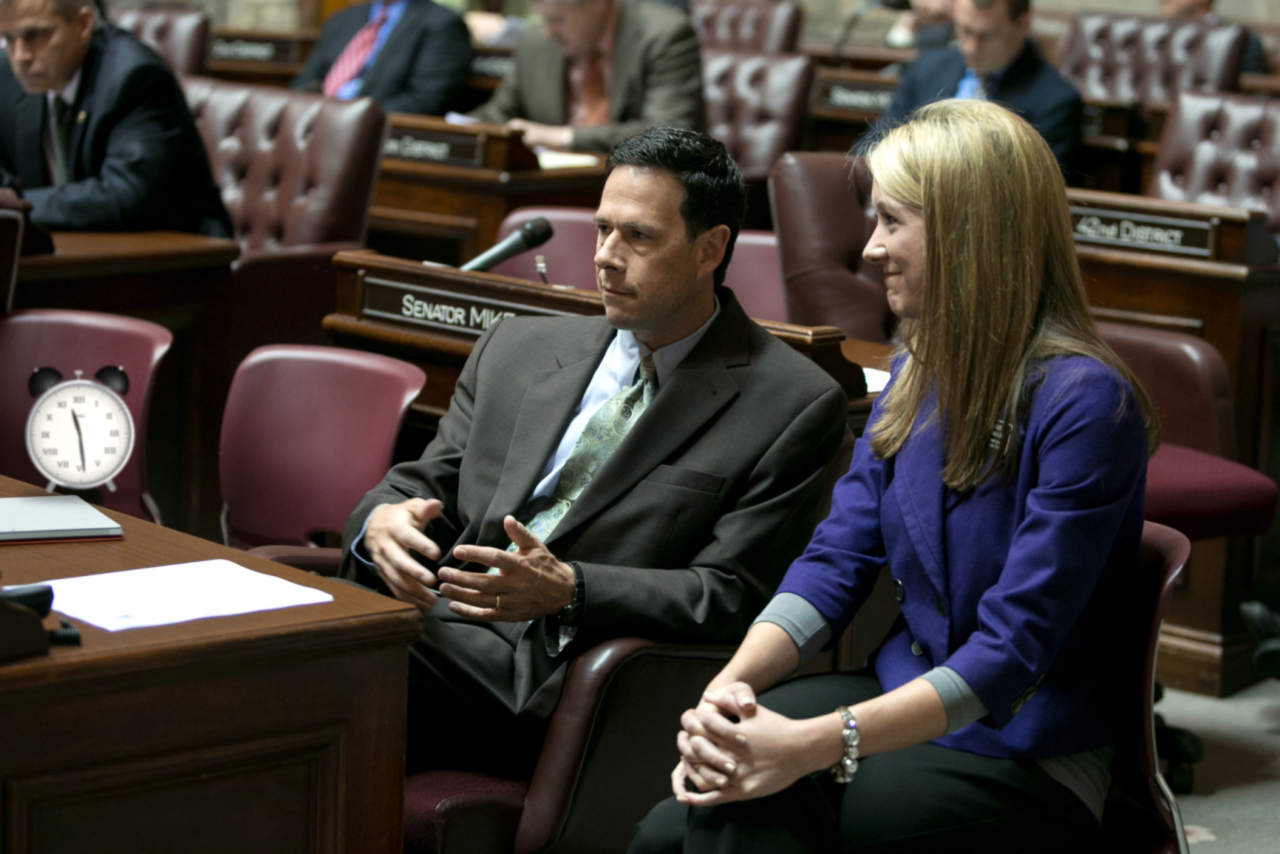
11:29
